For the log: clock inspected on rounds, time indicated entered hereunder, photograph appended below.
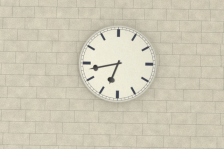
6:43
